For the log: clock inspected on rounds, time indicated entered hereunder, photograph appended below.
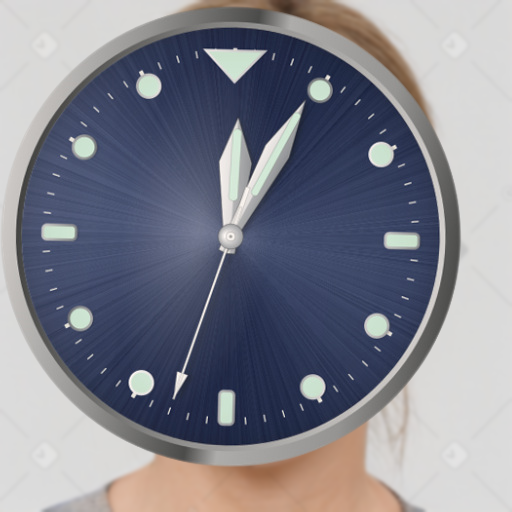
12:04:33
